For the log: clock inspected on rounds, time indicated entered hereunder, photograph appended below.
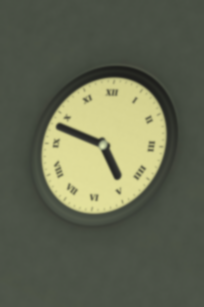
4:48
